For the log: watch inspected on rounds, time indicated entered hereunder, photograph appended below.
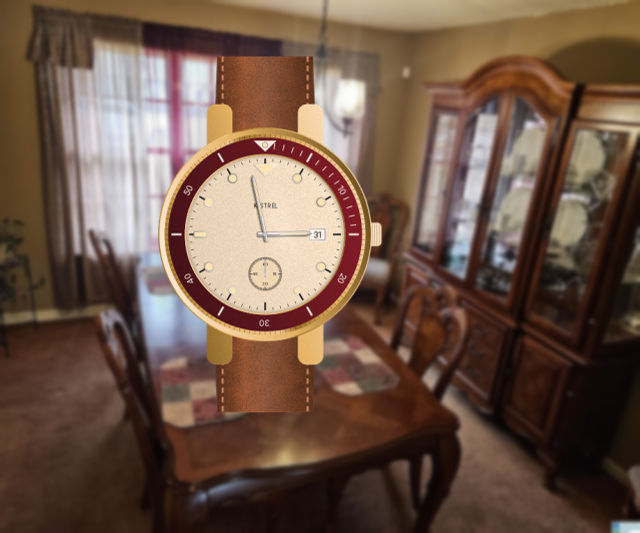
2:58
